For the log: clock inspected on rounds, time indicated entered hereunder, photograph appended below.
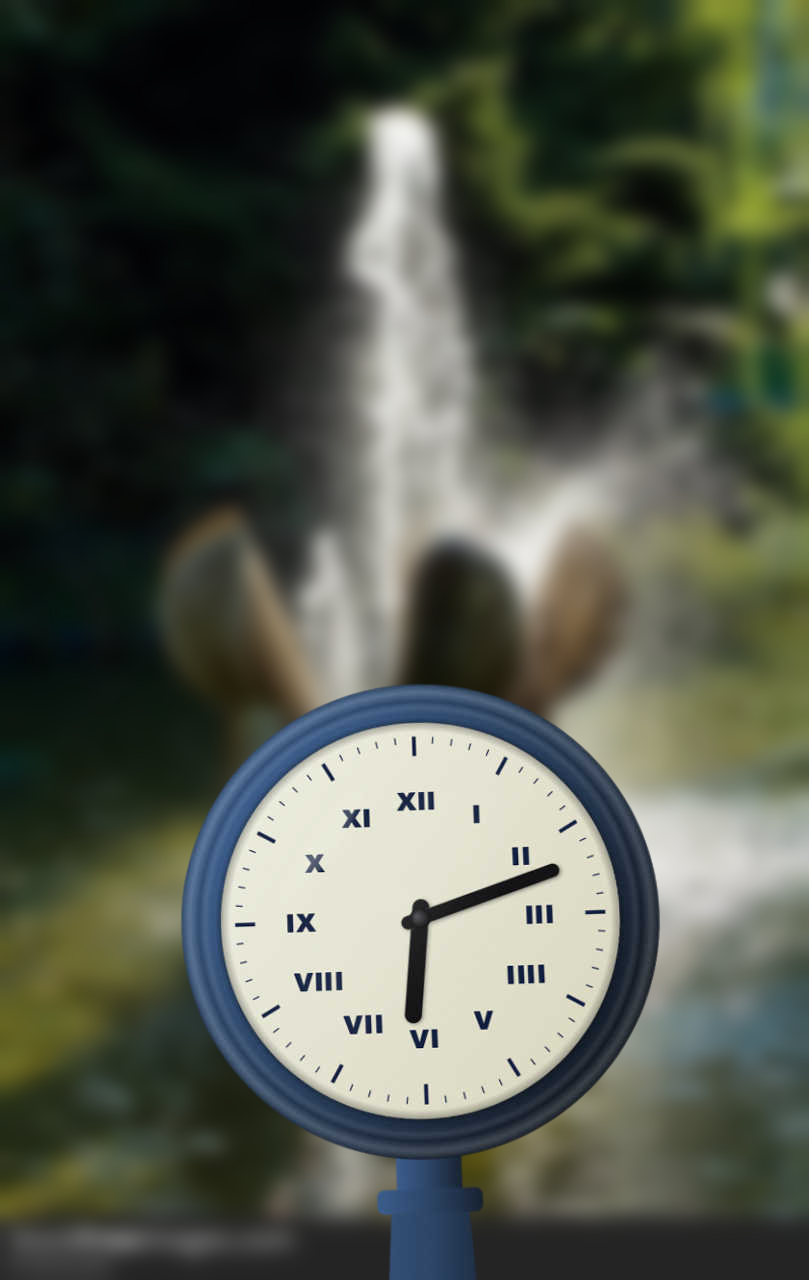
6:12
